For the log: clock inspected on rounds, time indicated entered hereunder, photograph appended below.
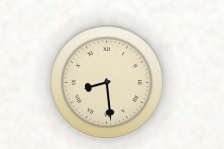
8:29
